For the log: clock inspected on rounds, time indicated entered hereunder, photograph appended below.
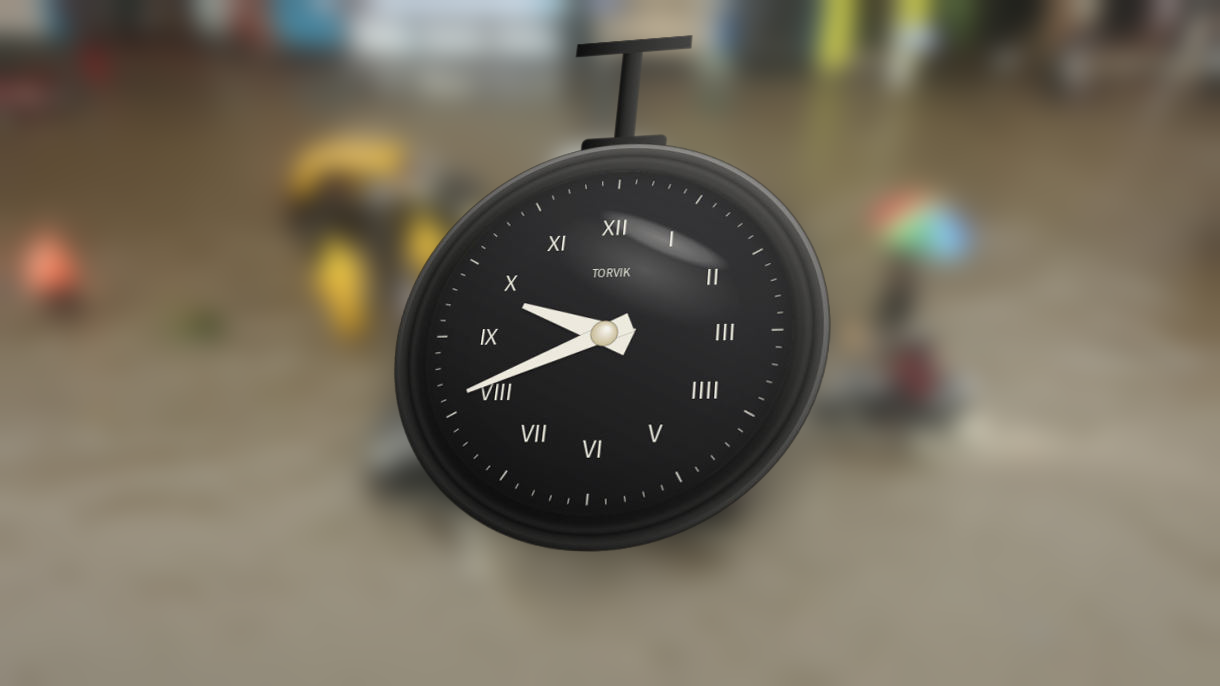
9:41
